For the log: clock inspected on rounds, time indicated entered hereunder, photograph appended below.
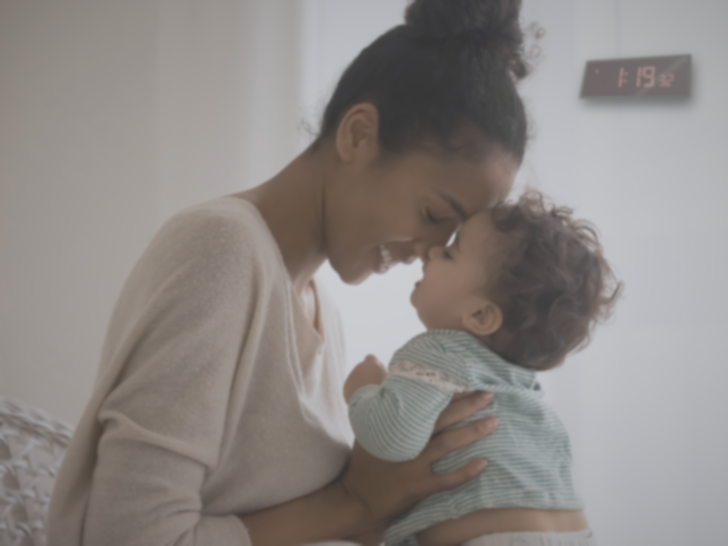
1:19
